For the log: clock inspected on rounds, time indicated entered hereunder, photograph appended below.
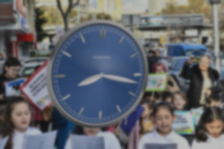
8:17
